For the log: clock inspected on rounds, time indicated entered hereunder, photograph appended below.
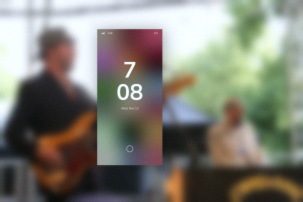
7:08
